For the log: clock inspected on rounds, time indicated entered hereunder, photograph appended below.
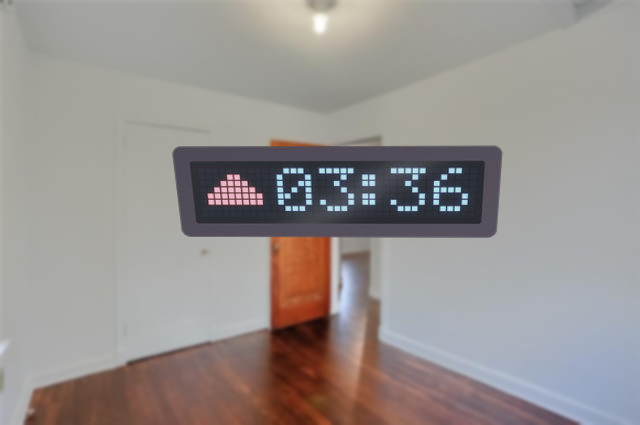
3:36
